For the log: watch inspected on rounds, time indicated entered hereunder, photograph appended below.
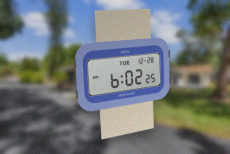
6:02:25
